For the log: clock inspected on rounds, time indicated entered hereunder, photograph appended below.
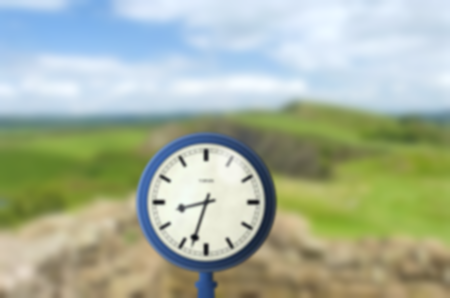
8:33
